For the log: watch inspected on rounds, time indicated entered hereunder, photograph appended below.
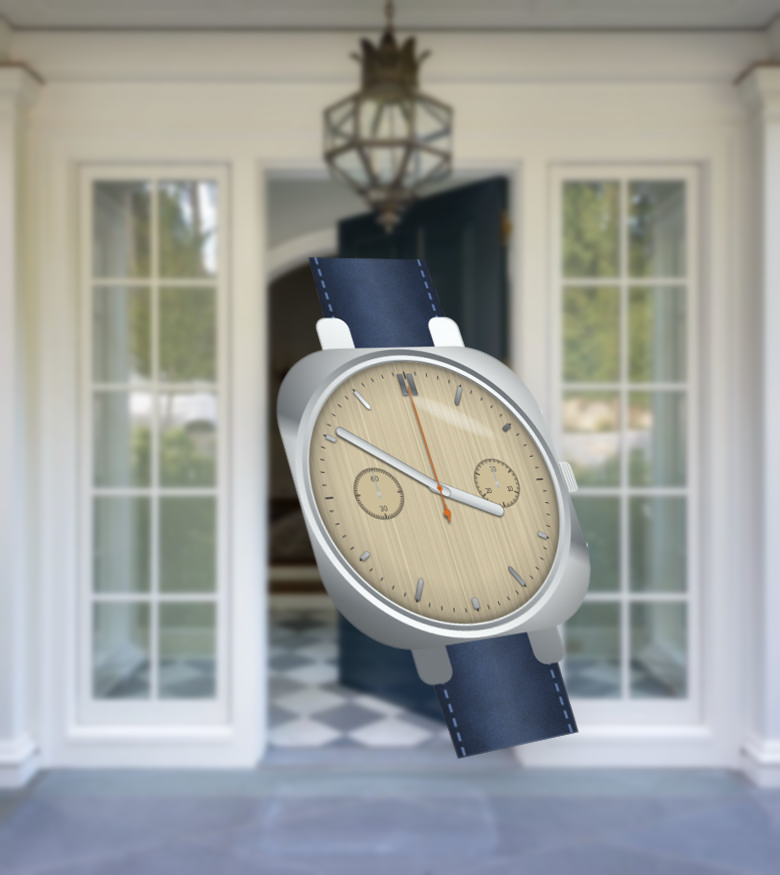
3:51
